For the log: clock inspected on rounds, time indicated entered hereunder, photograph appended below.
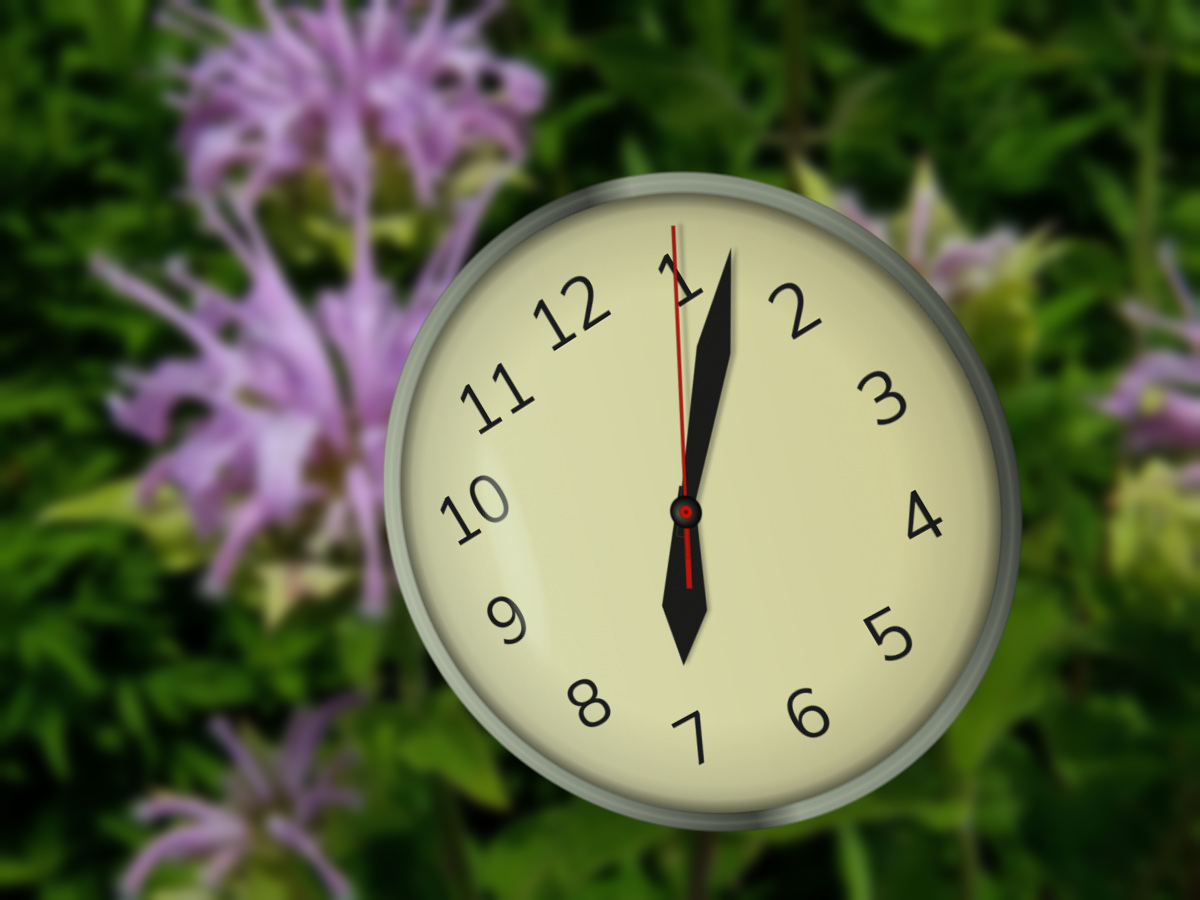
7:07:05
